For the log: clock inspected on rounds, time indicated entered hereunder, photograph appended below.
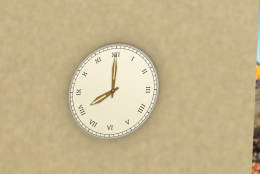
8:00
